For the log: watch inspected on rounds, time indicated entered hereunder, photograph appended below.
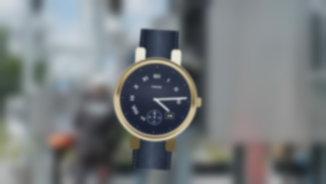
4:14
